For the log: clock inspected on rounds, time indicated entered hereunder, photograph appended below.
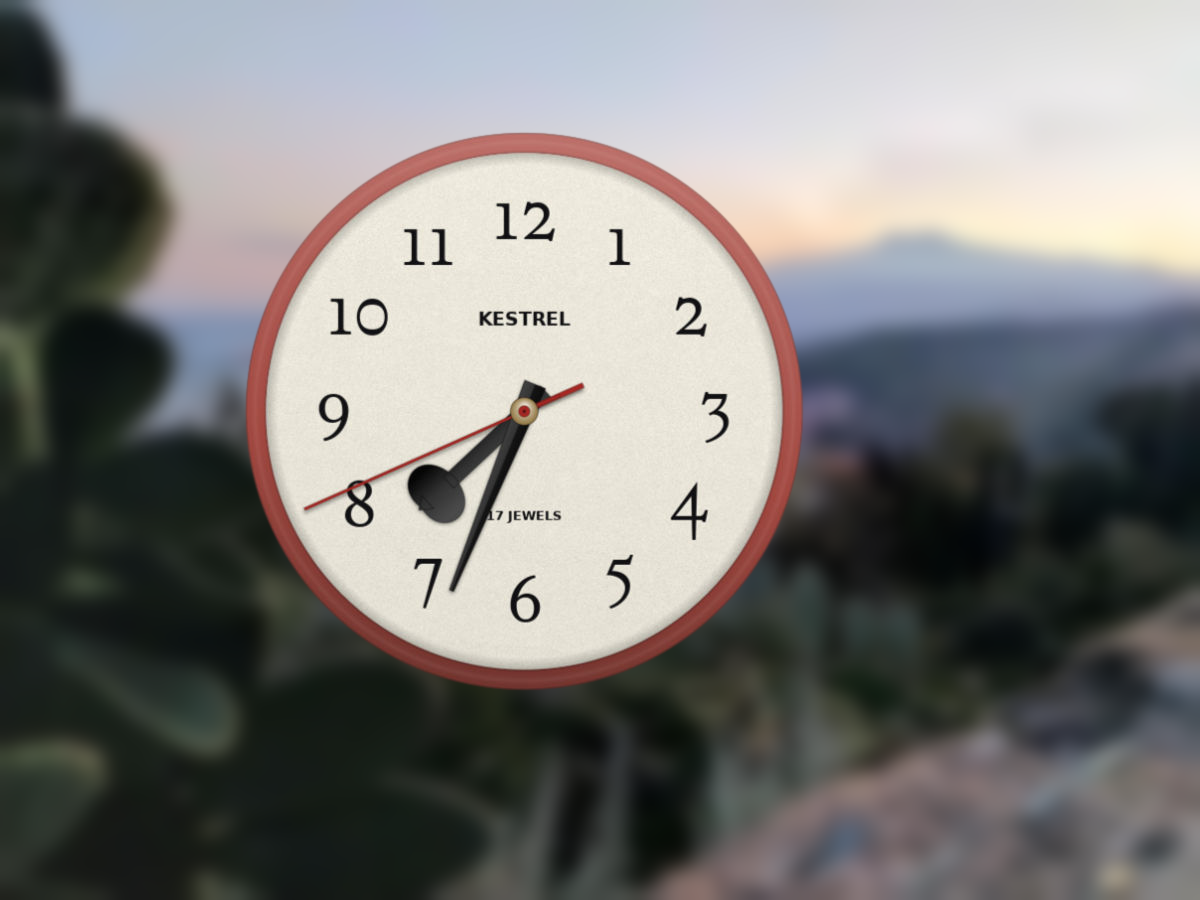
7:33:41
